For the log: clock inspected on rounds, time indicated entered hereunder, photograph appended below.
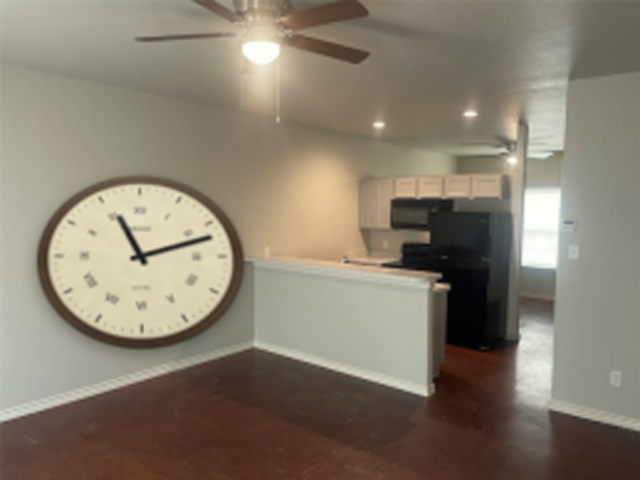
11:12
